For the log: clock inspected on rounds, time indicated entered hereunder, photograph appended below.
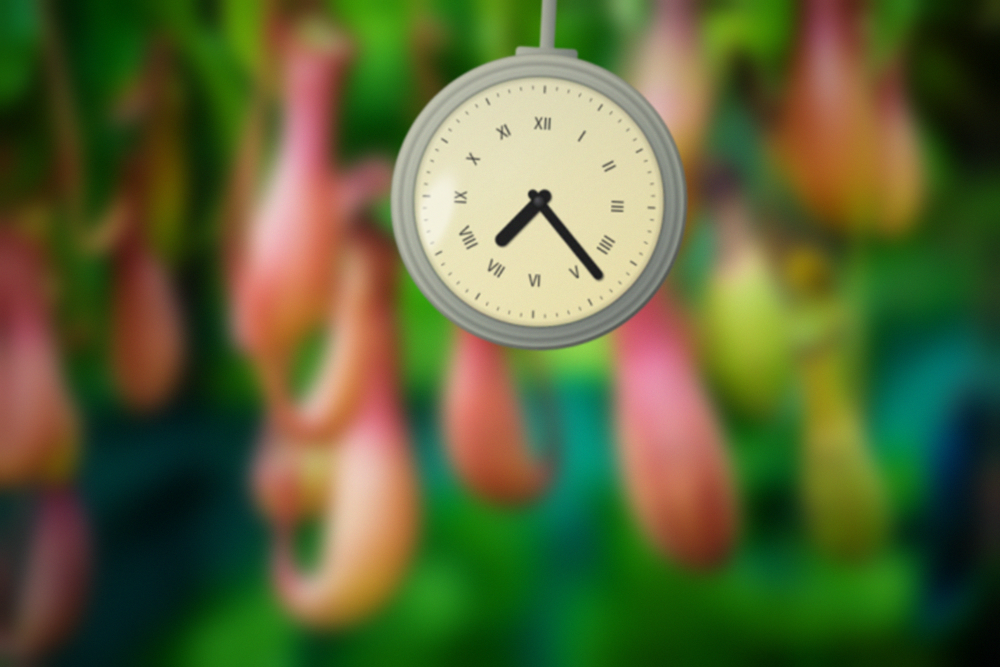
7:23
